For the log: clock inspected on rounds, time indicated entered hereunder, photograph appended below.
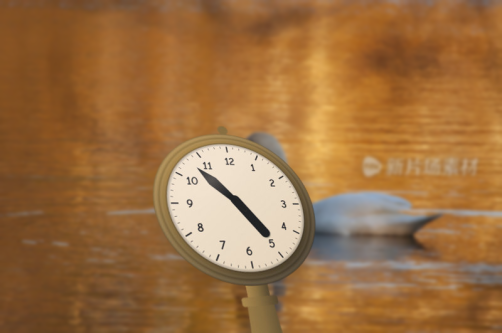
4:53
